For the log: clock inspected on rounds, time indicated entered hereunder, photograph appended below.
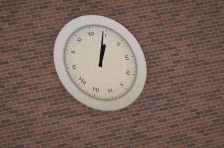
1:04
